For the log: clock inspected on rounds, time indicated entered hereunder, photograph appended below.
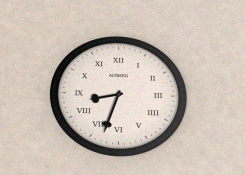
8:33
